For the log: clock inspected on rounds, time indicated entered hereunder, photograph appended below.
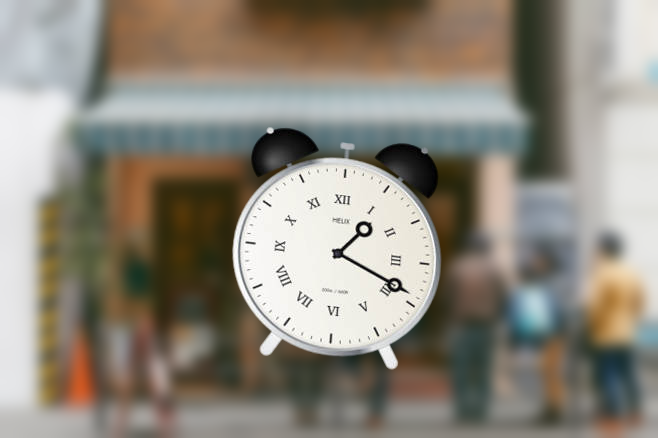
1:19
